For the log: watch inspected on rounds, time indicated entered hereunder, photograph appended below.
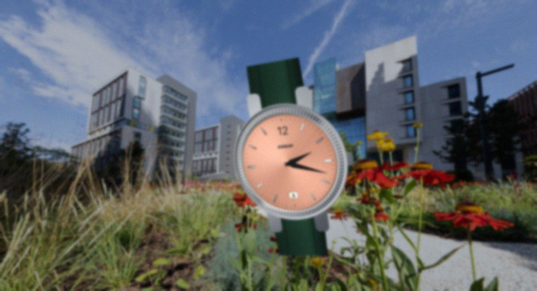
2:18
